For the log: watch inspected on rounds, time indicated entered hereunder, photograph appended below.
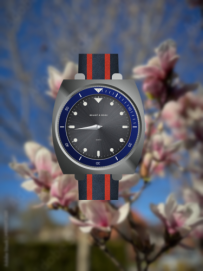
8:44
